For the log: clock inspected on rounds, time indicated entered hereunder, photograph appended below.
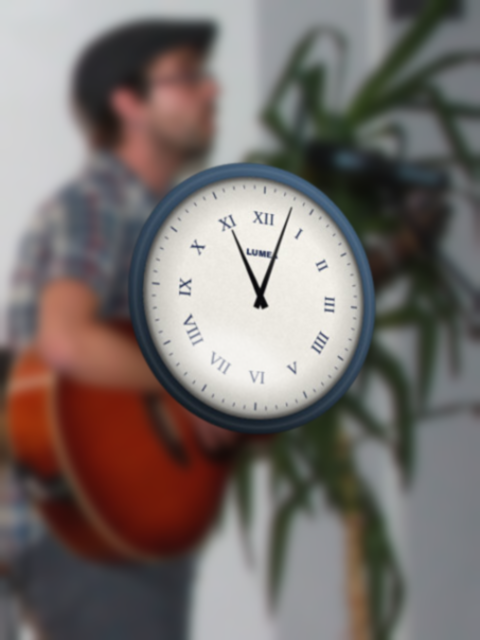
11:03
